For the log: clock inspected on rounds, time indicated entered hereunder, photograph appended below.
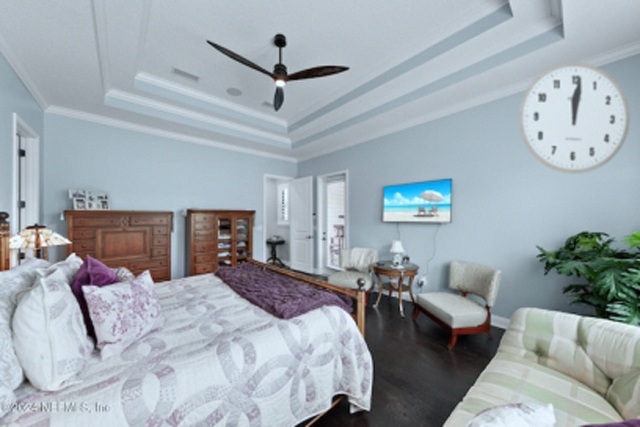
12:01
